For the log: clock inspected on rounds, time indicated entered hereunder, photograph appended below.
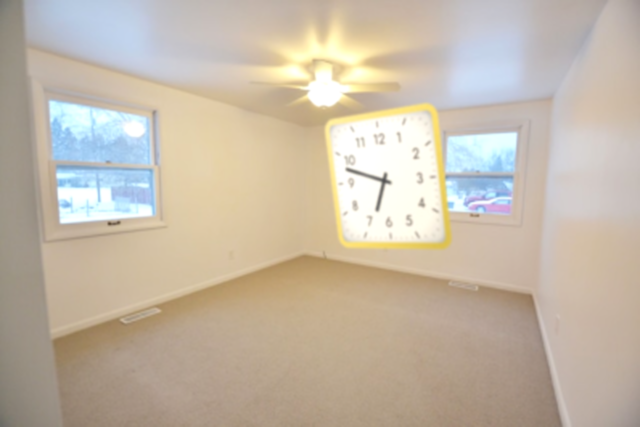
6:48
